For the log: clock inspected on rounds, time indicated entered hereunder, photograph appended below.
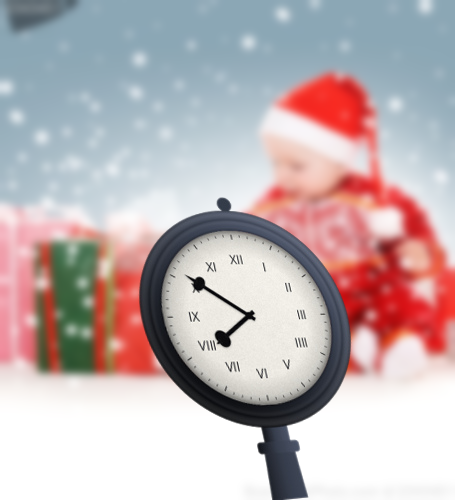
7:51
